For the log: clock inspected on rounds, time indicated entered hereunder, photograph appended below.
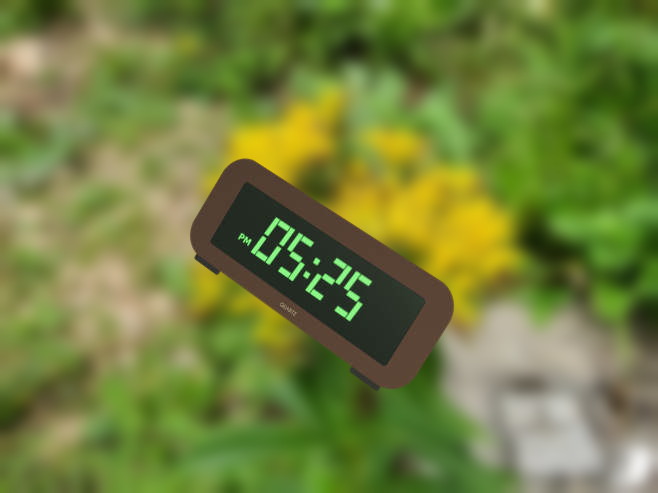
5:25
